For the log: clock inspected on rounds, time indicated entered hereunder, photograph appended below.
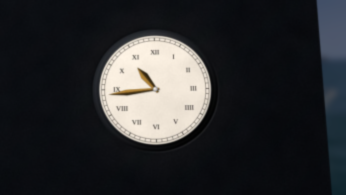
10:44
